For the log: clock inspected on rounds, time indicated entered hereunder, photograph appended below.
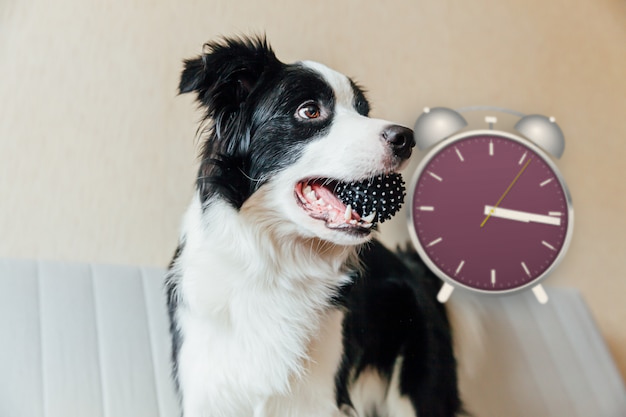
3:16:06
